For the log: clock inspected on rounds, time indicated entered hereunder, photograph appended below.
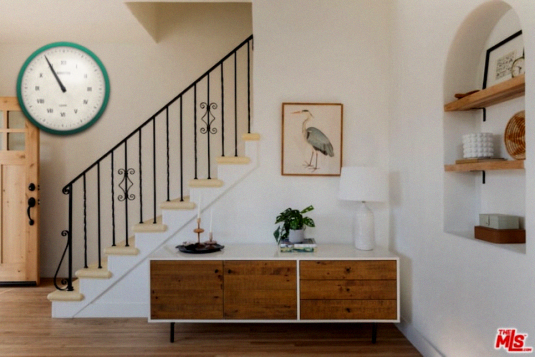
10:55
